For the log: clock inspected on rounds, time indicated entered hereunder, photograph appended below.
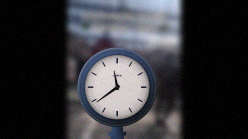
11:39
